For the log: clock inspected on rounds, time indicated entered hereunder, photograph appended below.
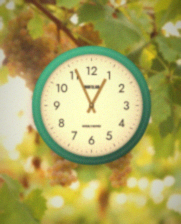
12:56
